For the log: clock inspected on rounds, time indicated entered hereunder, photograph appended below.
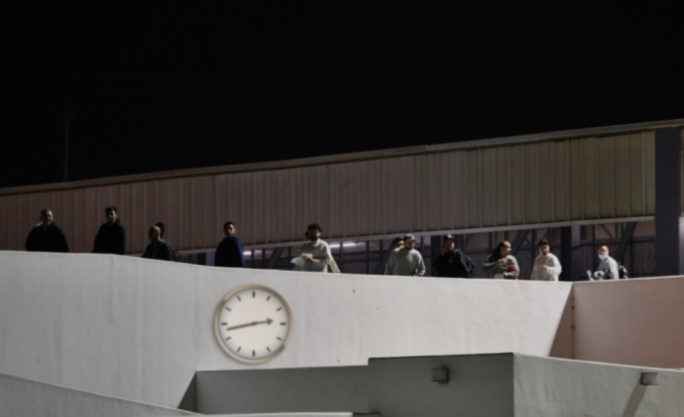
2:43
